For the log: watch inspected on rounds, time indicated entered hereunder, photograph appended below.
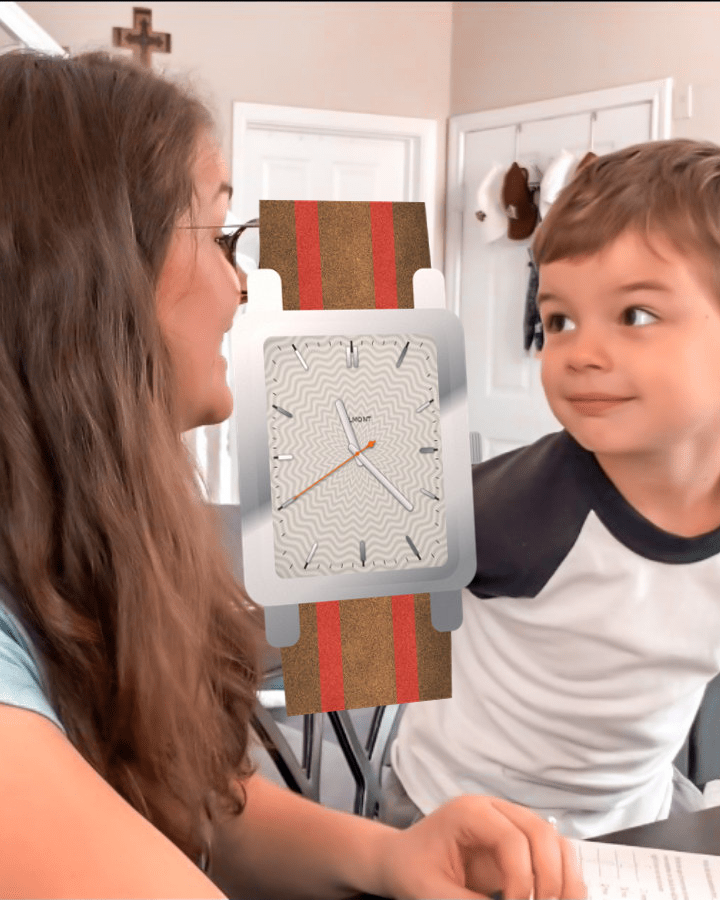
11:22:40
